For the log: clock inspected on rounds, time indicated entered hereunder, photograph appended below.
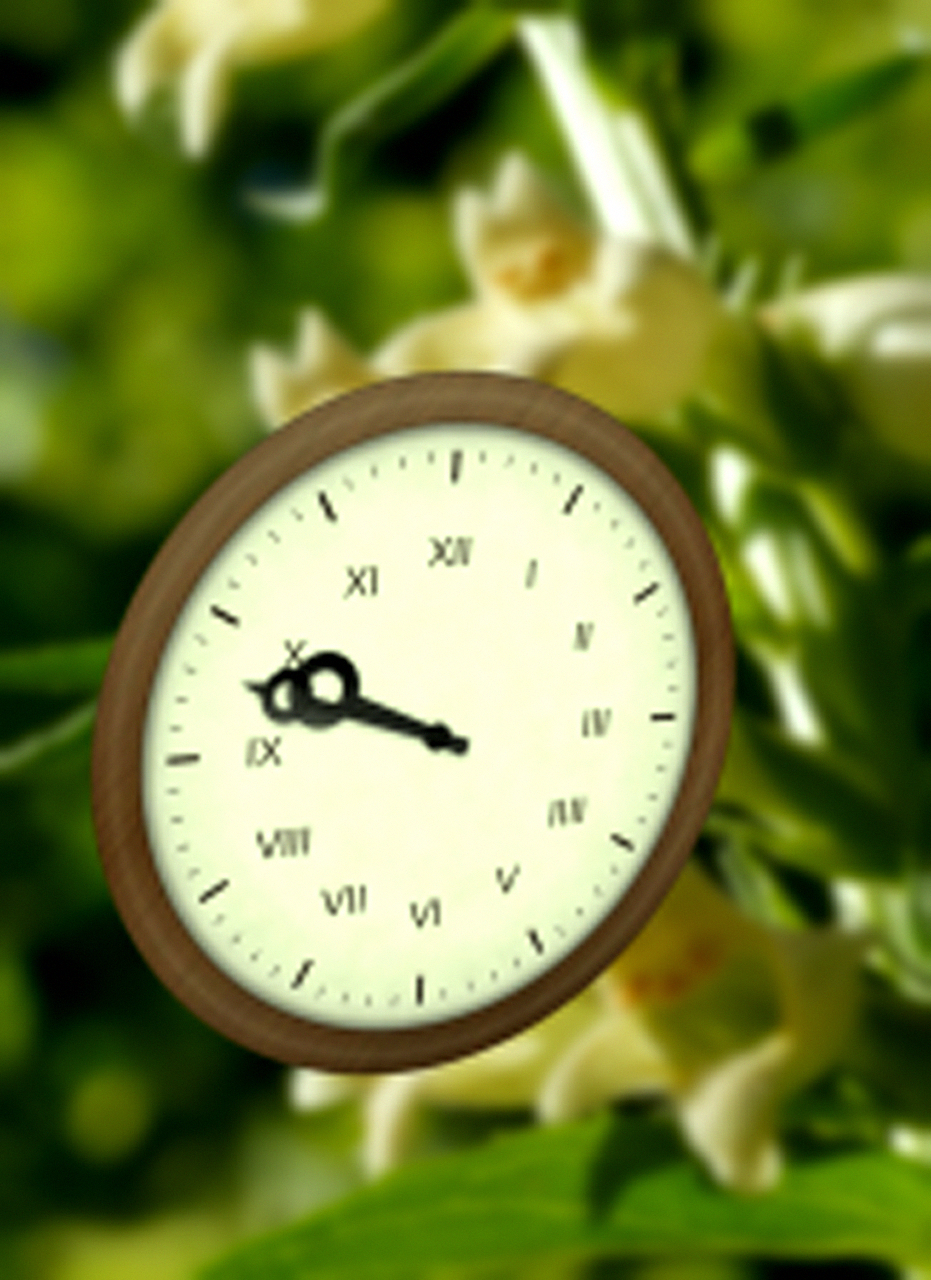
9:48
